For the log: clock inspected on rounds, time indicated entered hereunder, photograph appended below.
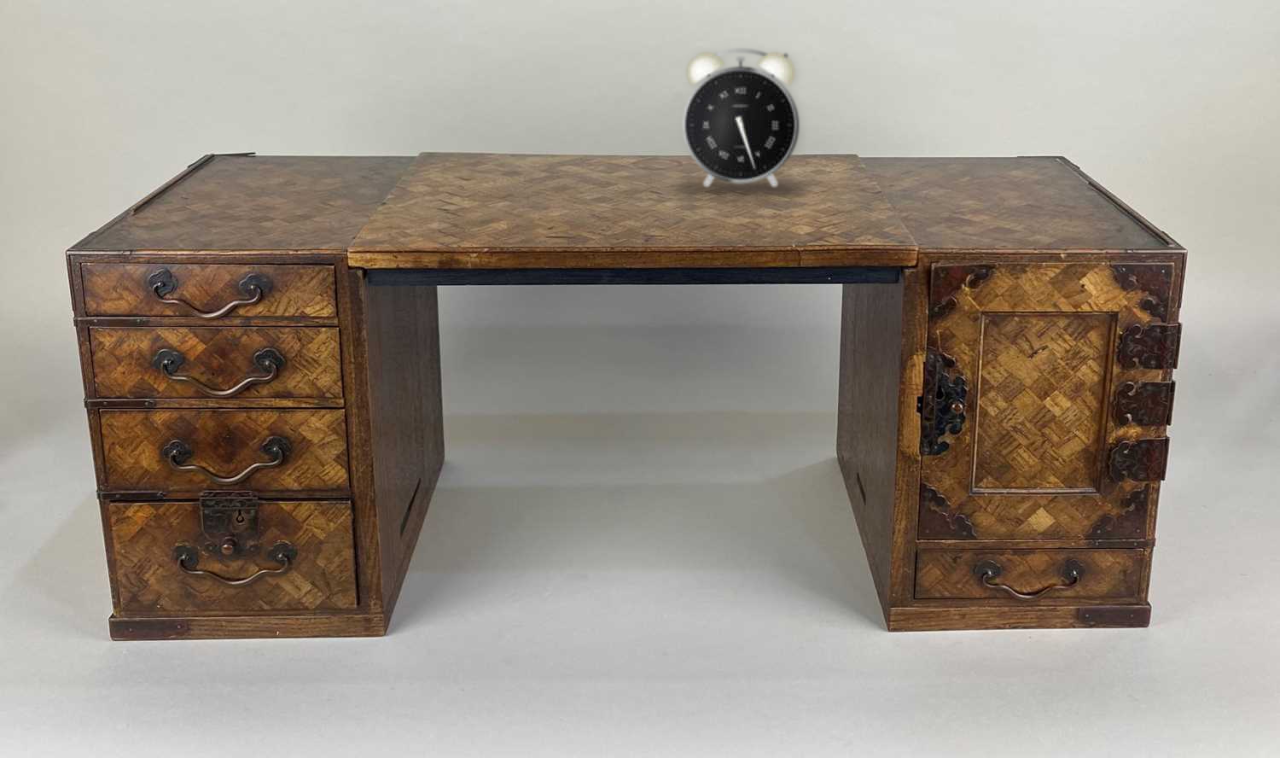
5:27
